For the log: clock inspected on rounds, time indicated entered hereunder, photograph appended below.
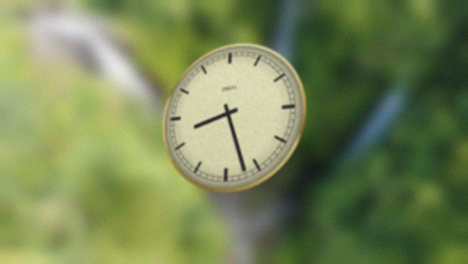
8:27
